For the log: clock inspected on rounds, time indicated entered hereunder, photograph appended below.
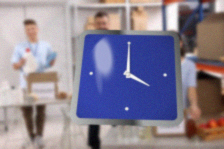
4:00
